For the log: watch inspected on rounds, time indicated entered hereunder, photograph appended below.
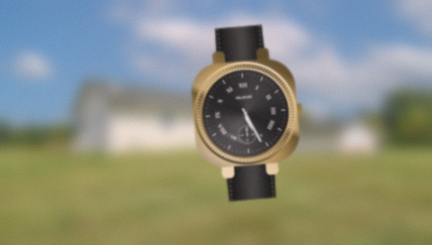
5:26
